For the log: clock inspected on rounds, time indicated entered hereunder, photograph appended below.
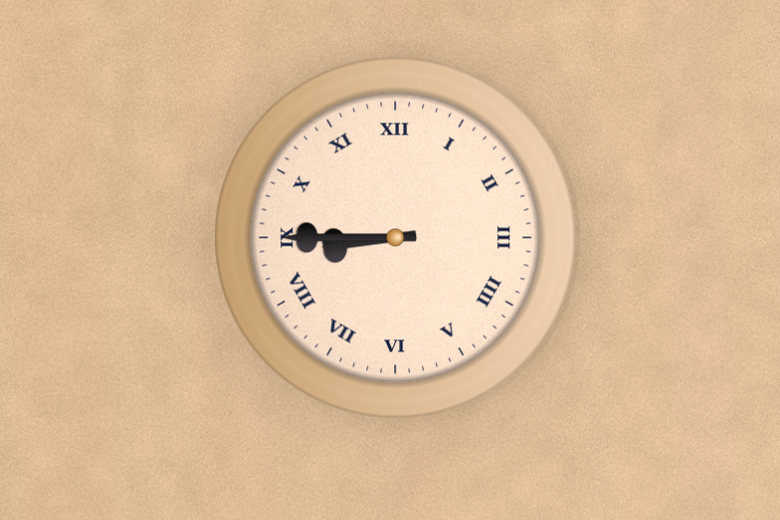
8:45
